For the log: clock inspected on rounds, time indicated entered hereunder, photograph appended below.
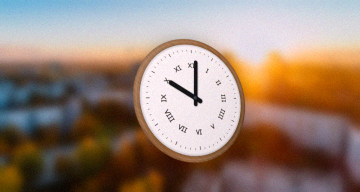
10:01
